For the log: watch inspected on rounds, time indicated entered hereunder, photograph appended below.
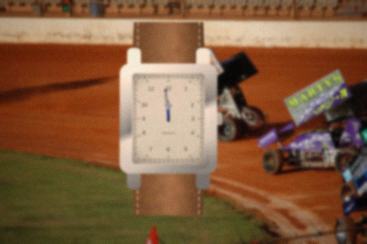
11:59
